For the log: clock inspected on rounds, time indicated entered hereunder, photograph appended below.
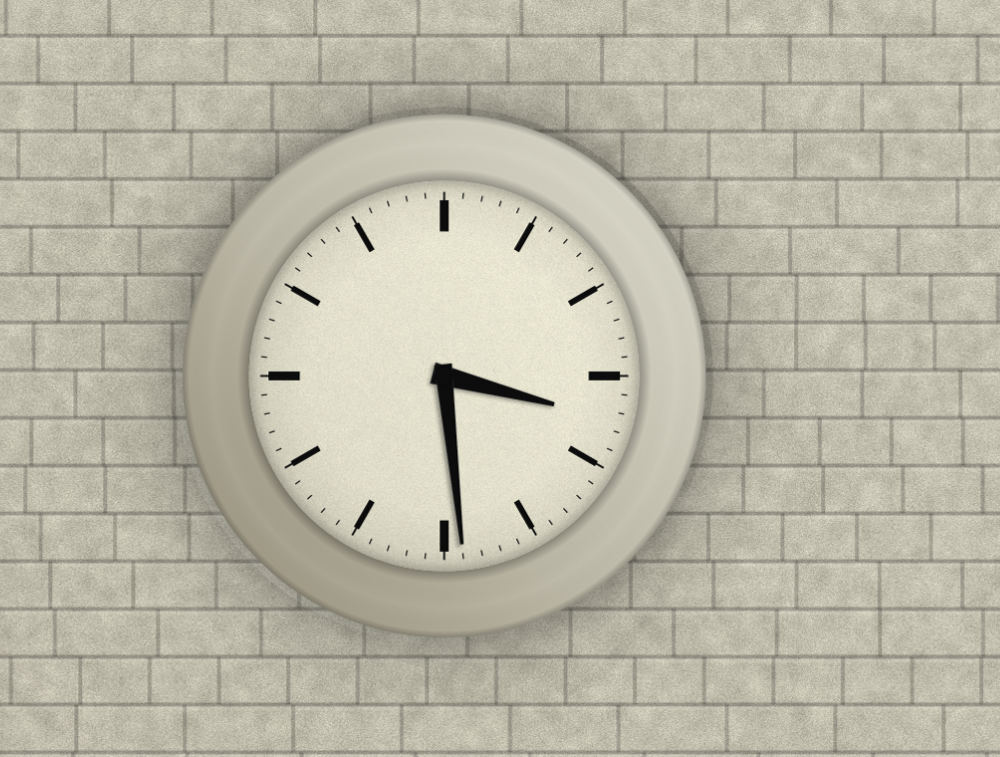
3:29
